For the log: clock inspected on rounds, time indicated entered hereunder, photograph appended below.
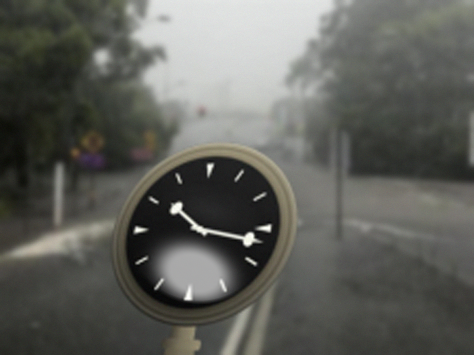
10:17
